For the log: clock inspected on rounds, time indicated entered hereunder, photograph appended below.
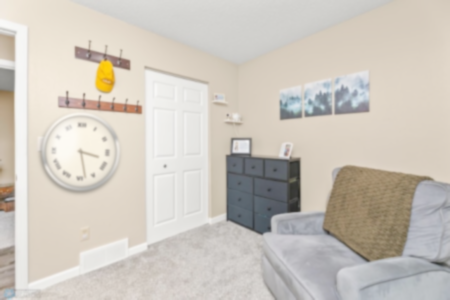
3:28
